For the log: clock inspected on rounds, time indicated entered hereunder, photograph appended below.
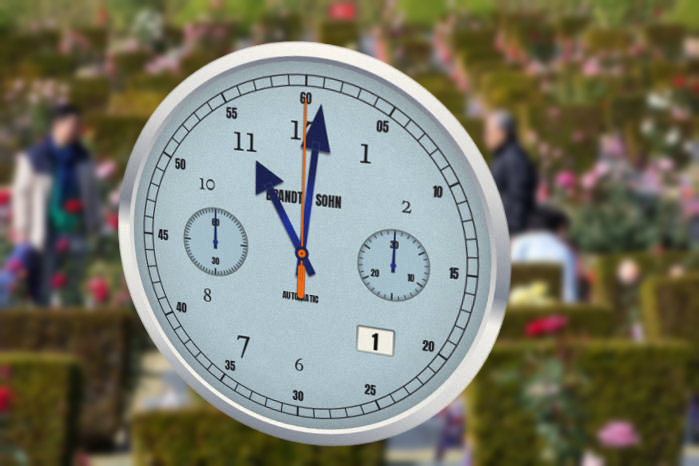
11:01:00
